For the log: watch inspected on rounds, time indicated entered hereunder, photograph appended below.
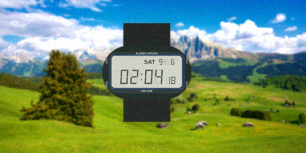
2:04:18
